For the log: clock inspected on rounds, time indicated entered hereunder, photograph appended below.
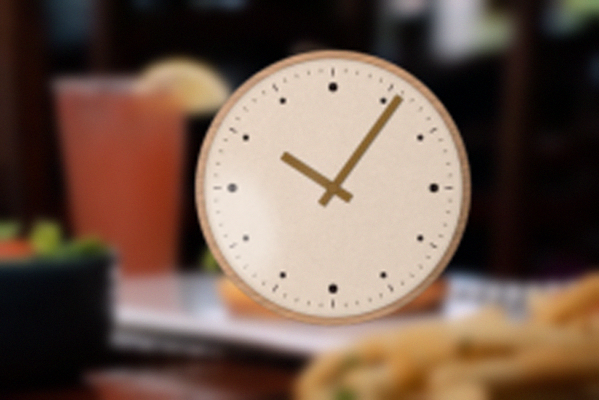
10:06
